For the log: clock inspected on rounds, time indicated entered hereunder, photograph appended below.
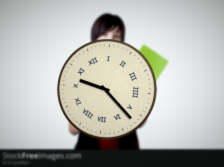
10:27
